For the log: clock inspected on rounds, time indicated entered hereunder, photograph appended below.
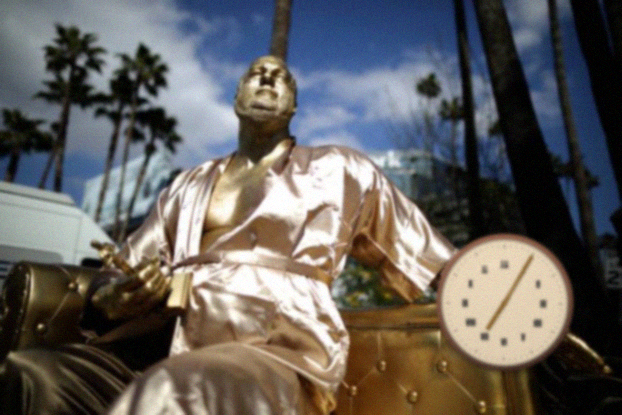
7:05
